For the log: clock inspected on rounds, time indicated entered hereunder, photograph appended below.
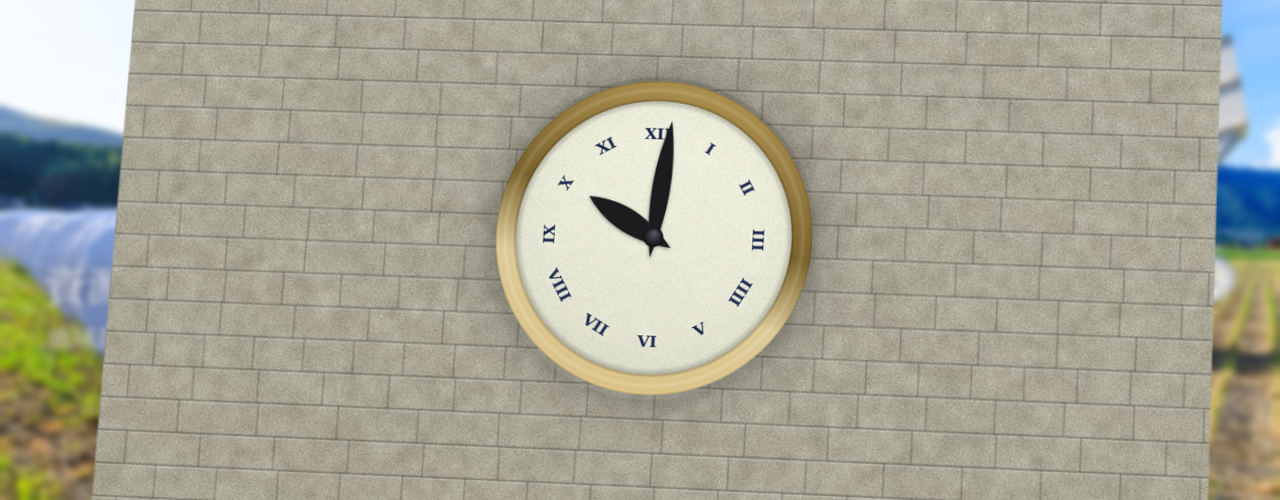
10:01
